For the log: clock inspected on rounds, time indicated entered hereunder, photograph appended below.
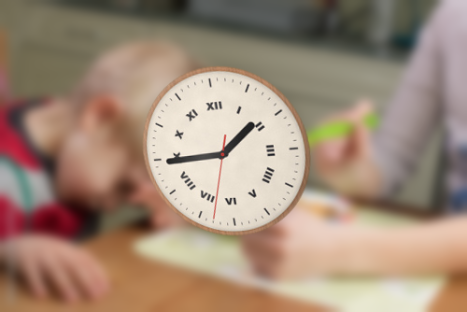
1:44:33
